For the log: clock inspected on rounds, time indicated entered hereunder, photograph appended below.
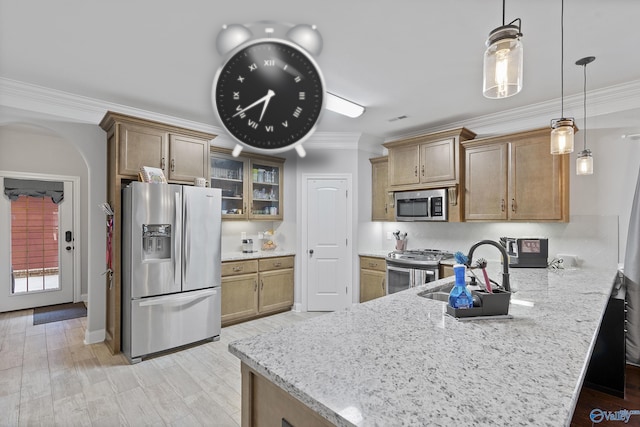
6:40
